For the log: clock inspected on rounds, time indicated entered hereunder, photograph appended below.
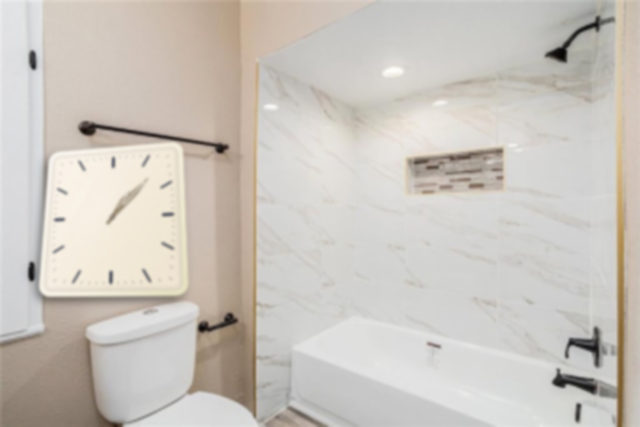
1:07
